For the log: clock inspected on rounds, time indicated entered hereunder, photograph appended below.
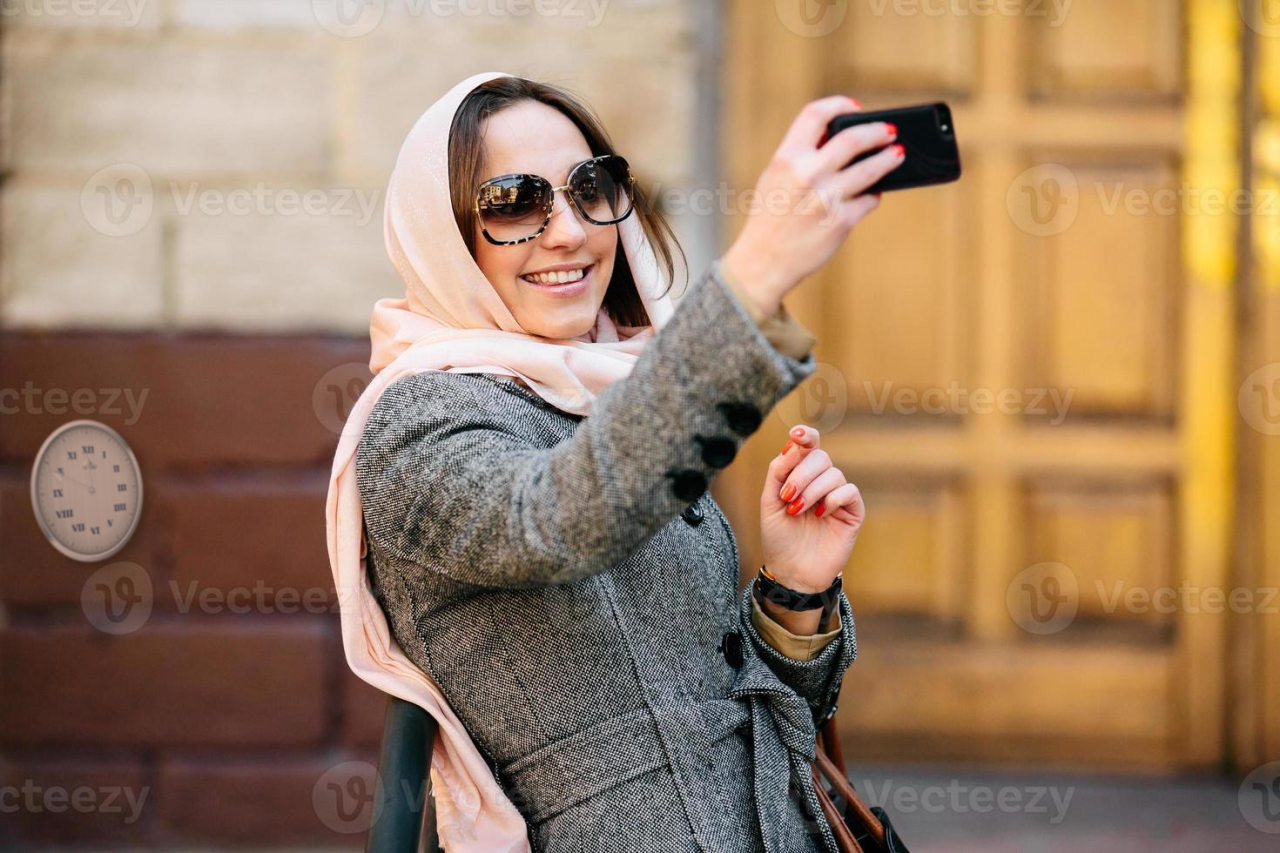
11:49
